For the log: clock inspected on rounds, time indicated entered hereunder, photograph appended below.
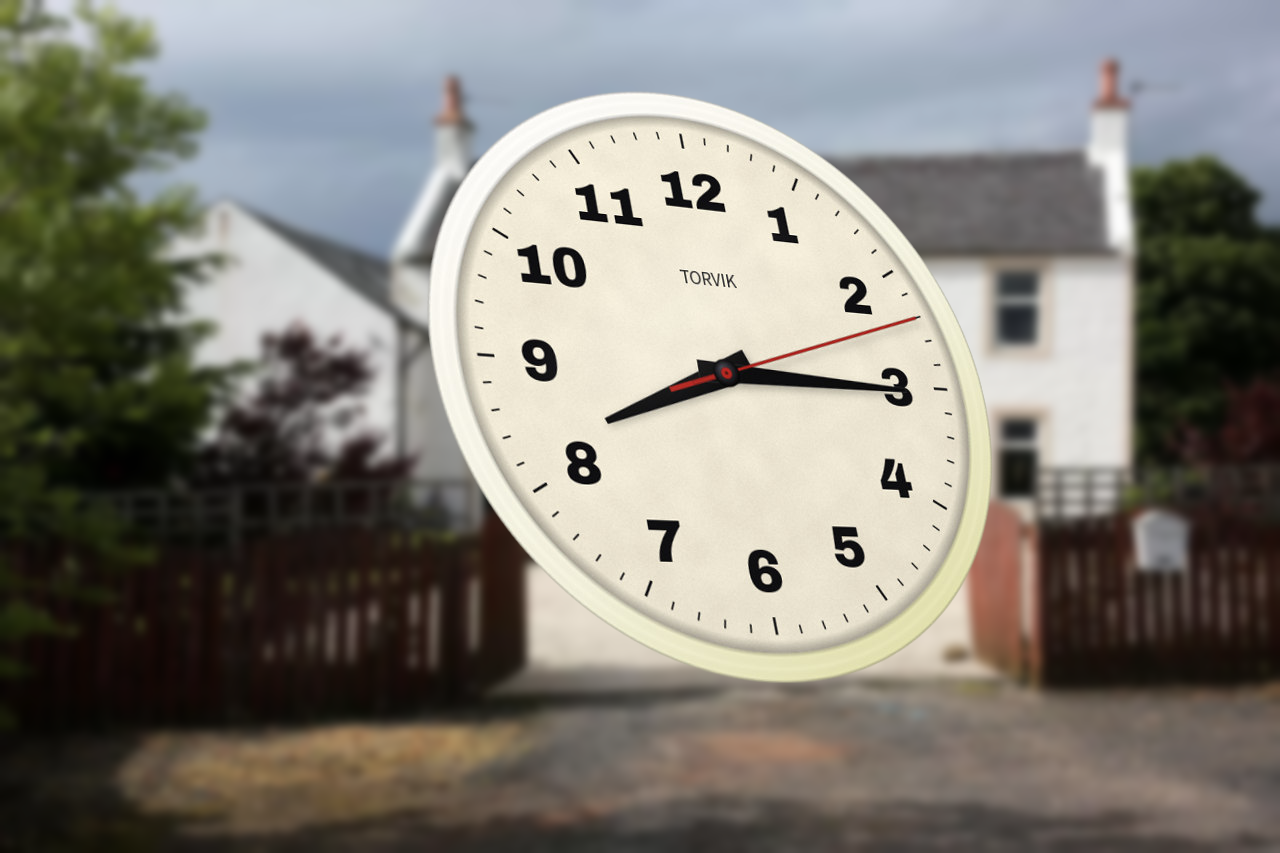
8:15:12
